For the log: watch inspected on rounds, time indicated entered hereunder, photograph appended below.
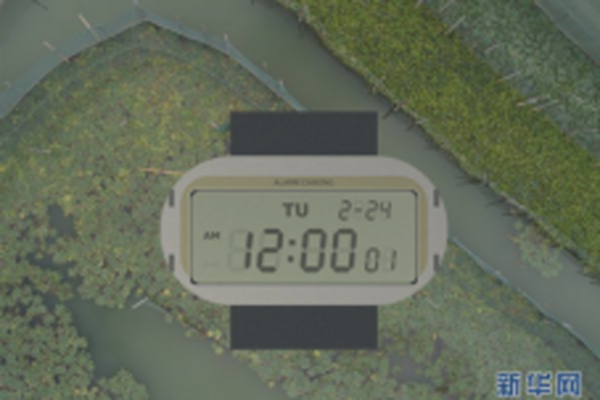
12:00:01
